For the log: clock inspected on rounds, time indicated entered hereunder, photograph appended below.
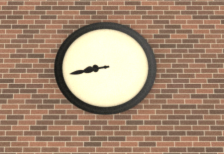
8:43
